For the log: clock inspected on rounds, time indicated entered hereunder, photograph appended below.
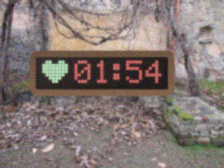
1:54
